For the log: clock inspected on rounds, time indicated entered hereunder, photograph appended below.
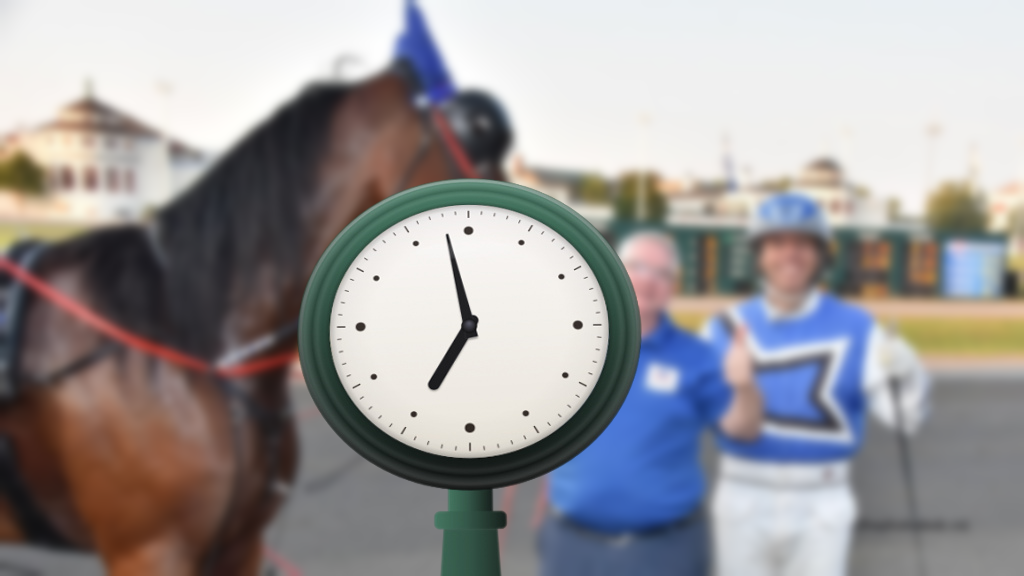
6:58
